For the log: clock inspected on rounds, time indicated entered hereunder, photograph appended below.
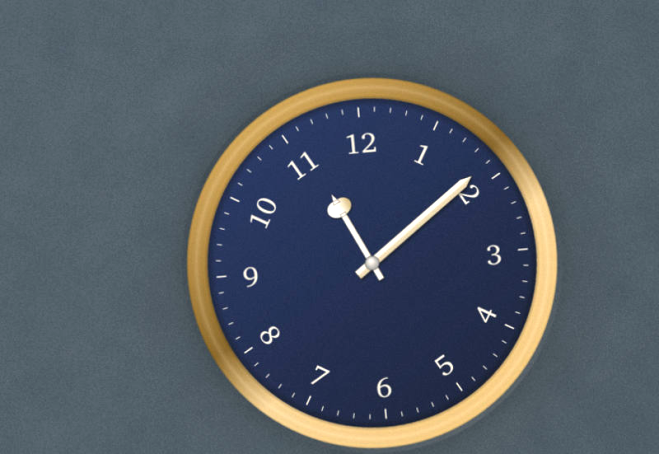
11:09
